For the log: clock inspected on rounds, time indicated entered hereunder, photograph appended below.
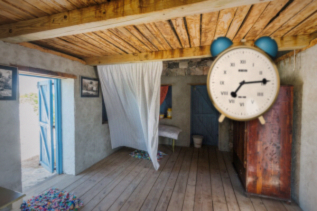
7:14
